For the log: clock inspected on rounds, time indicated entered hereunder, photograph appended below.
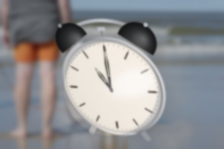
11:00
